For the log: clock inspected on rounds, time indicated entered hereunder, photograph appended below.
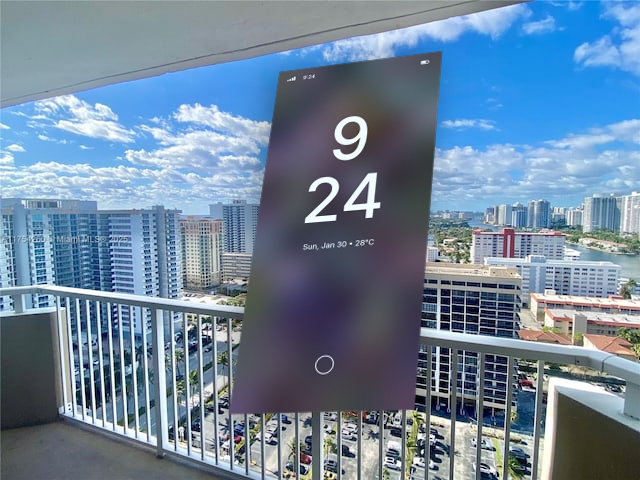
9:24
